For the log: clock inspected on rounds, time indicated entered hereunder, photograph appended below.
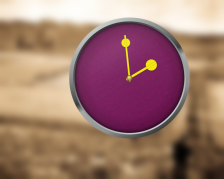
1:59
